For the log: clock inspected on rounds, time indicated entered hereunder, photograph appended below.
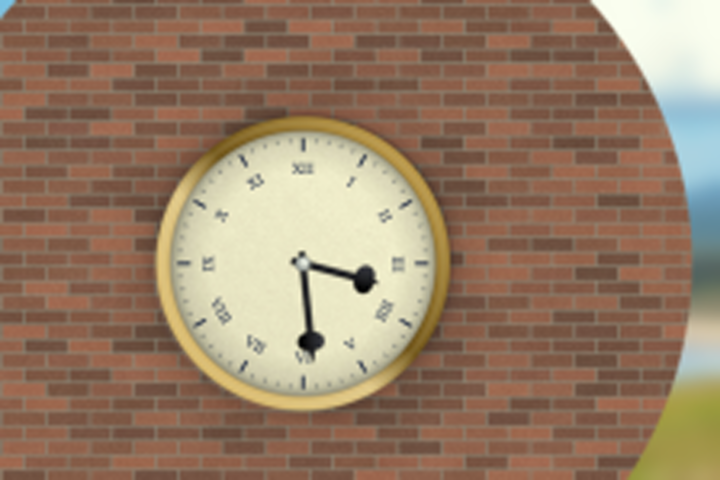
3:29
